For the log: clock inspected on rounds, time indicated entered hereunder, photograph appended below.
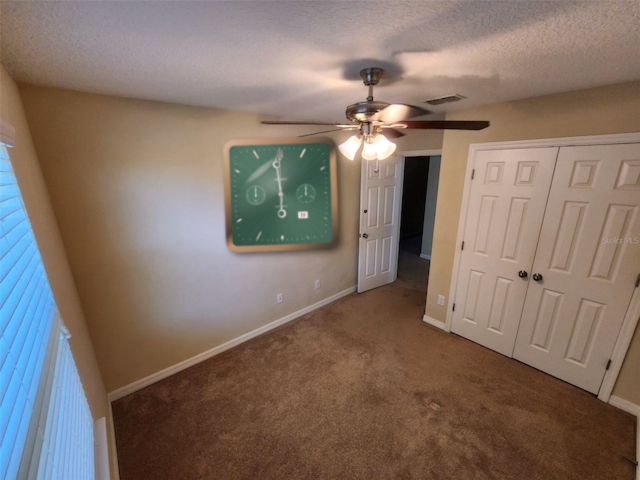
5:59
